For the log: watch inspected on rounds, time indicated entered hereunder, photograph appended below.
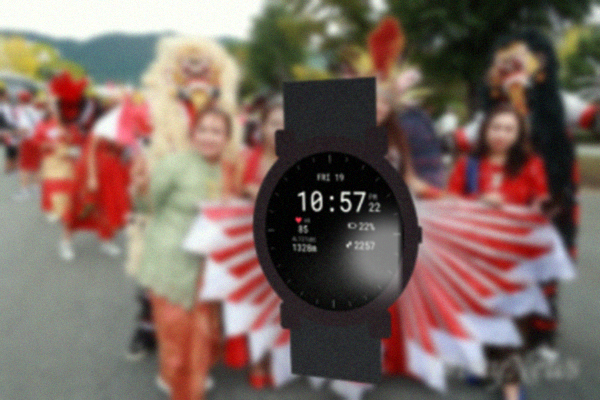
10:57
